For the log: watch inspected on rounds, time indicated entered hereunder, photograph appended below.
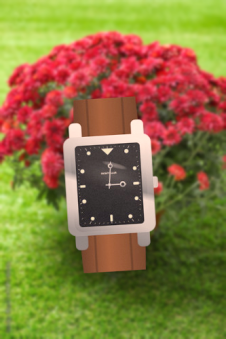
3:01
